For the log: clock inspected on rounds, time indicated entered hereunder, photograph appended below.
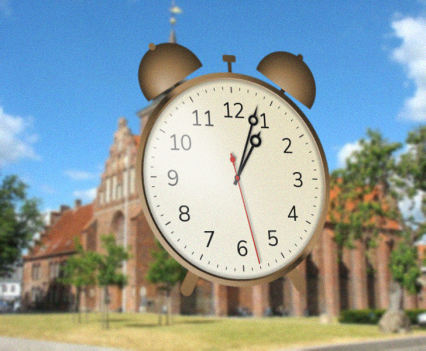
1:03:28
